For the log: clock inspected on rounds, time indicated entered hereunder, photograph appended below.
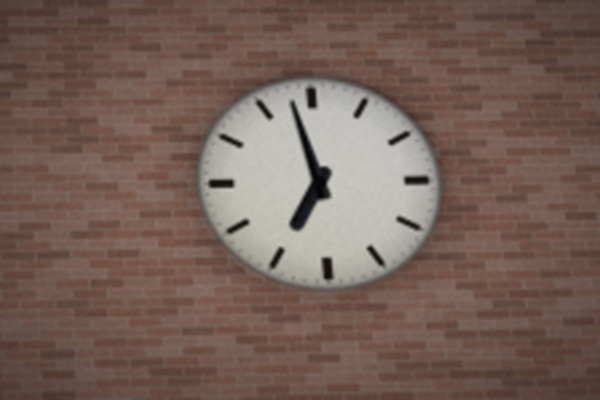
6:58
